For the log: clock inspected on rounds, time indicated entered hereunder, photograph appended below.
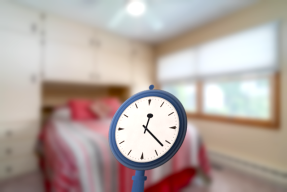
12:22
